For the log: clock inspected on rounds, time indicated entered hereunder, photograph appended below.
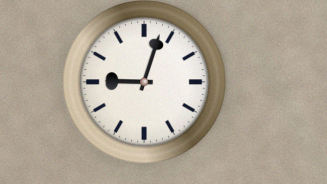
9:03
